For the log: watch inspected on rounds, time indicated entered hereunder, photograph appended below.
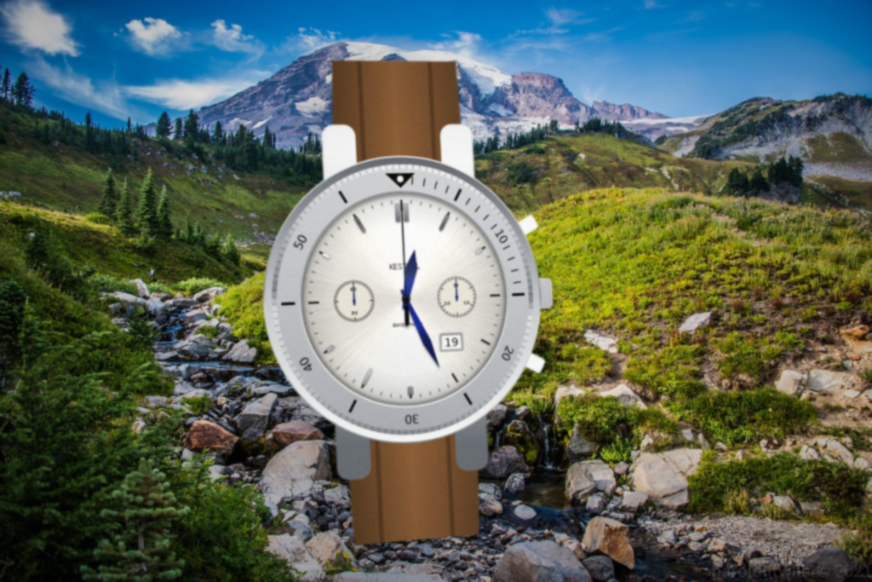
12:26
